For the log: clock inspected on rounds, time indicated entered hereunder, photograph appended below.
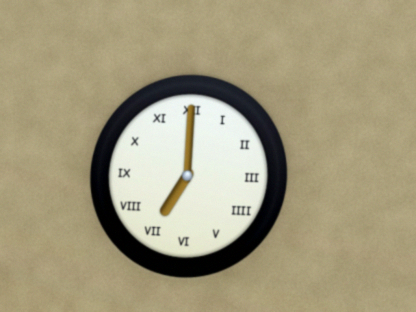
7:00
